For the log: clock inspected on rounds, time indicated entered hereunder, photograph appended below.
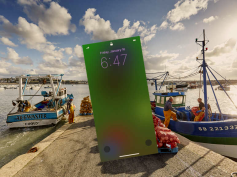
6:47
